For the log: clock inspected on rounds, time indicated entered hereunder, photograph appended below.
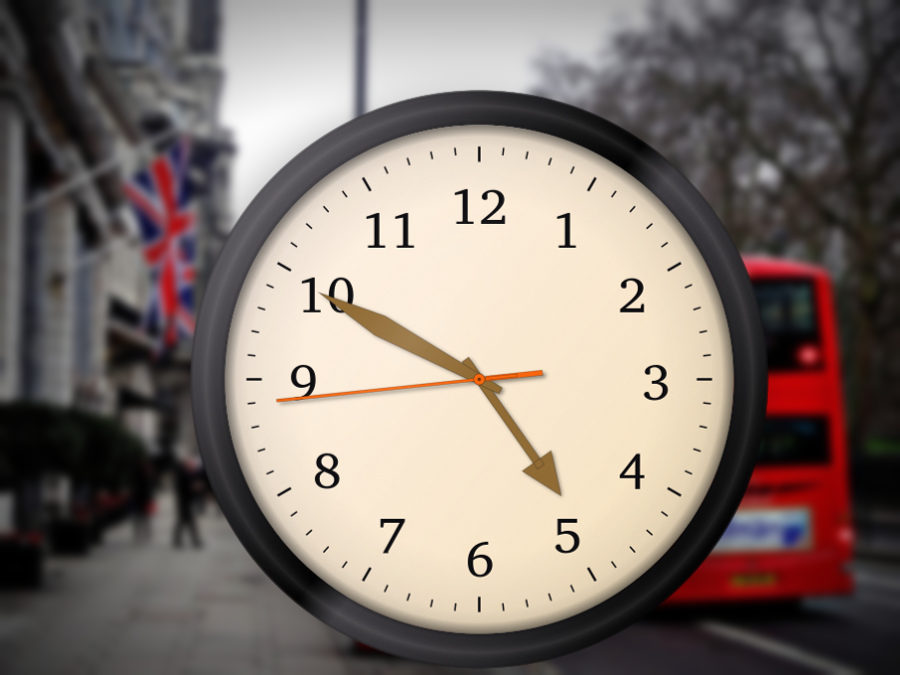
4:49:44
